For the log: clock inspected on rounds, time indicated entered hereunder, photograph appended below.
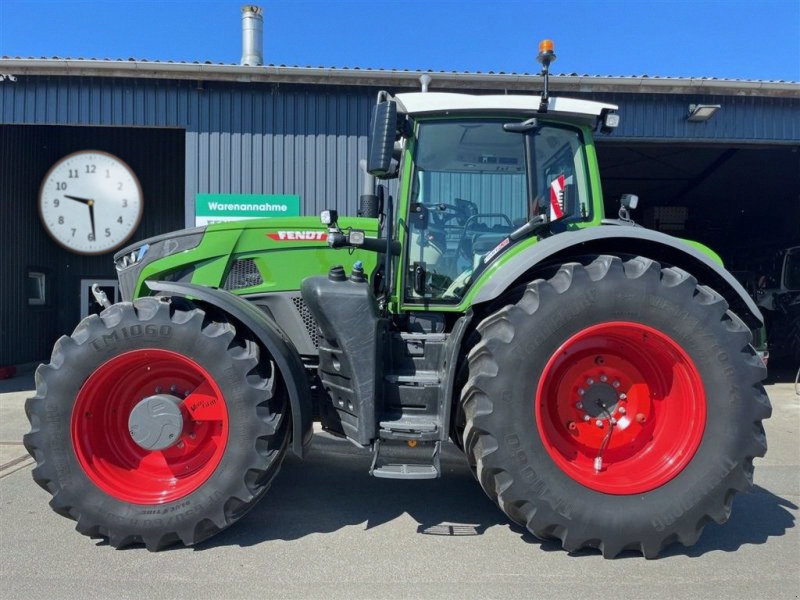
9:29
